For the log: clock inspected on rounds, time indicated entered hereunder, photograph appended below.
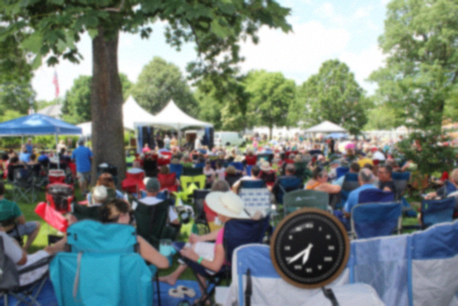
6:39
